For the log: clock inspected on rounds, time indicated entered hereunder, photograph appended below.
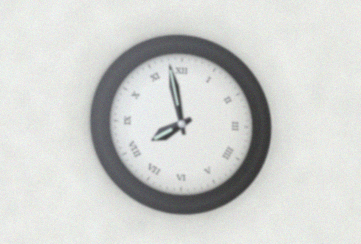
7:58
